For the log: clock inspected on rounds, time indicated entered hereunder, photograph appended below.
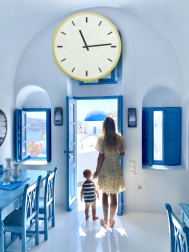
11:14
